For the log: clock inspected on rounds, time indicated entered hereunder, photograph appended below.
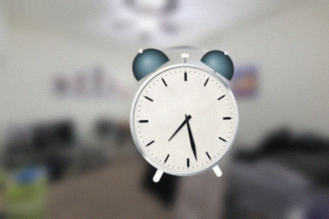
7:28
